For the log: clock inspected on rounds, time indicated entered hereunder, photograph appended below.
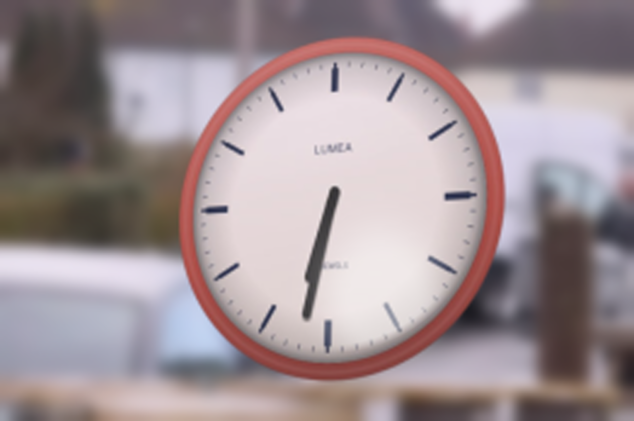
6:32
